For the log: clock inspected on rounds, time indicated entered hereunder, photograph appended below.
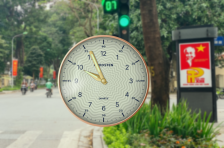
9:56
